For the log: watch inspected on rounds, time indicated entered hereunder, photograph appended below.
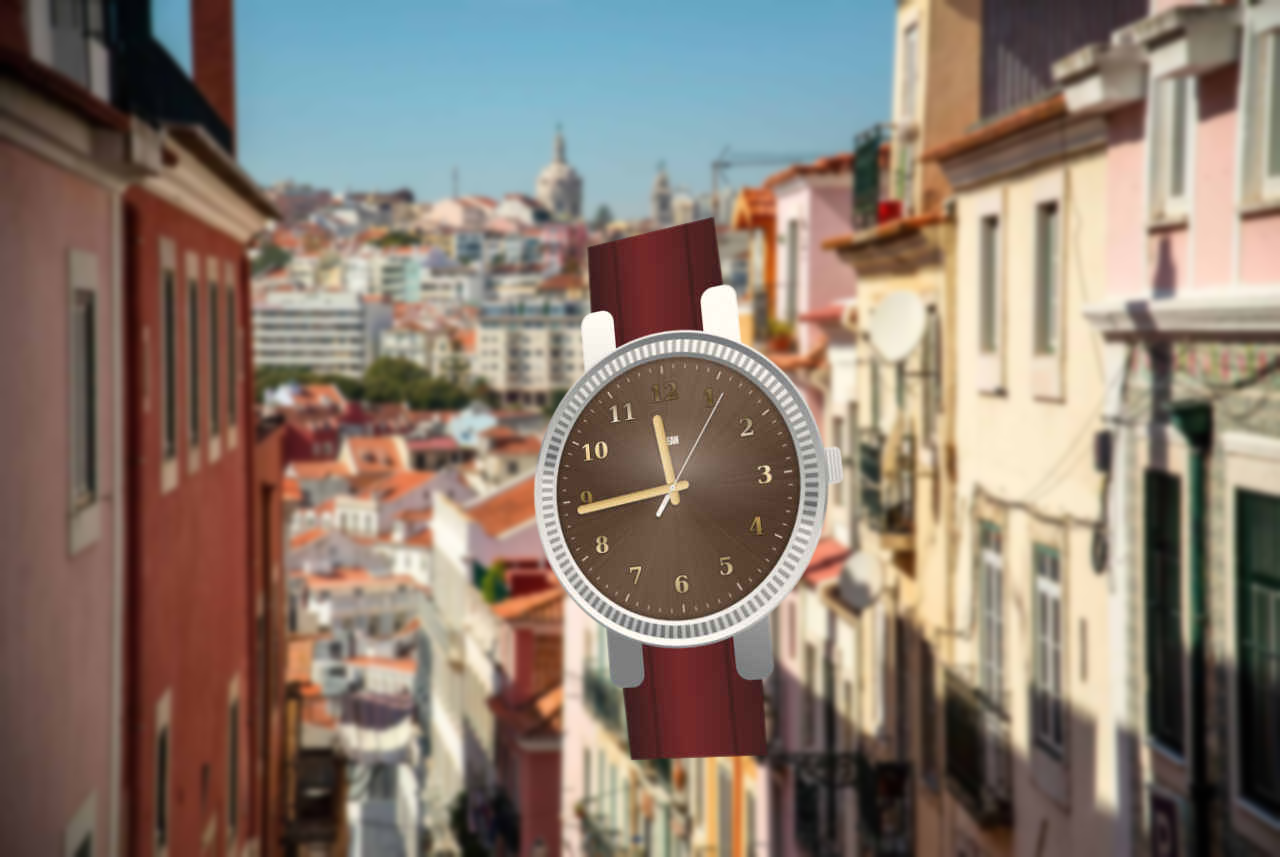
11:44:06
